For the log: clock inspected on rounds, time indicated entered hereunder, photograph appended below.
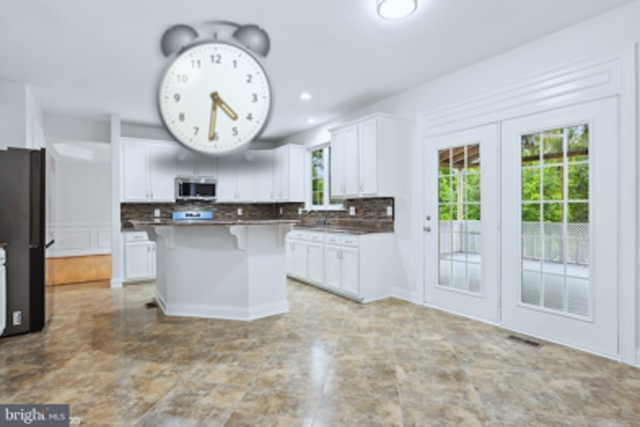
4:31
